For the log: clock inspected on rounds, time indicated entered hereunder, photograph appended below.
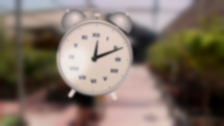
12:11
